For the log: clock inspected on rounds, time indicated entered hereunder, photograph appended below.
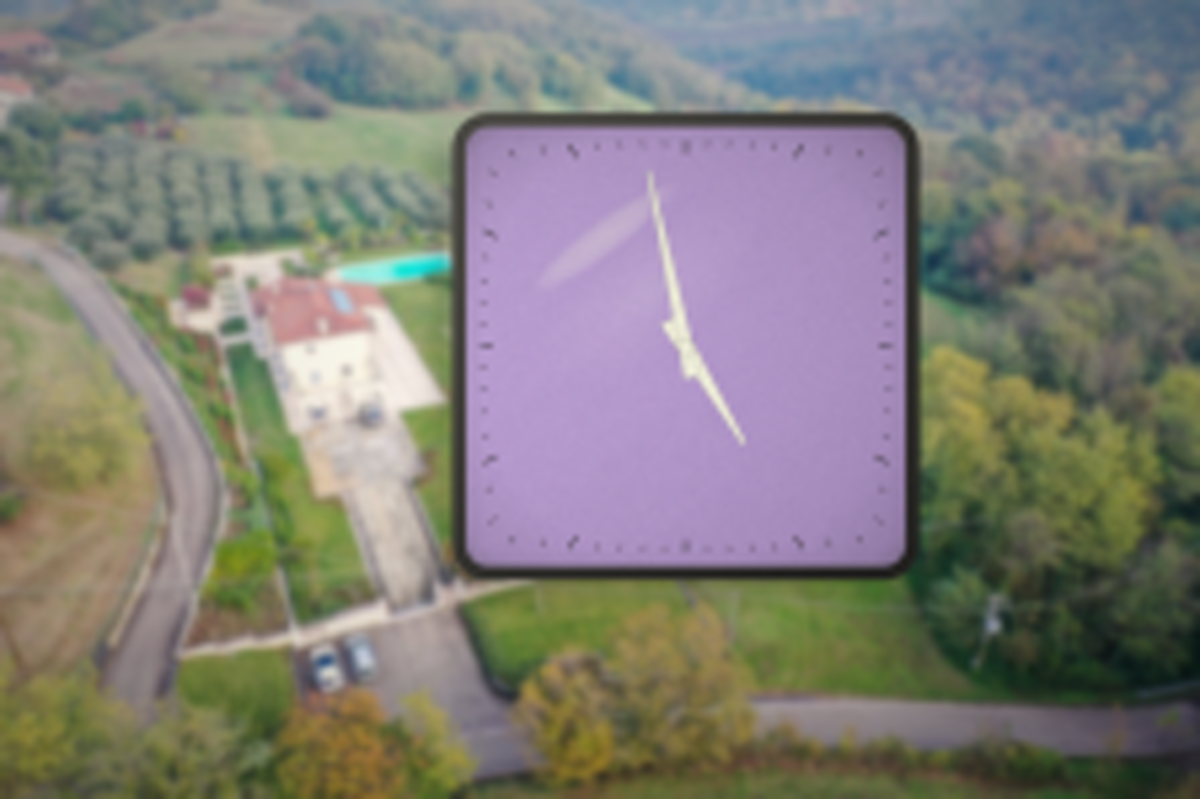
4:58
